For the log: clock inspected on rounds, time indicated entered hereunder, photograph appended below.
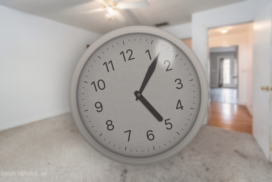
5:07
